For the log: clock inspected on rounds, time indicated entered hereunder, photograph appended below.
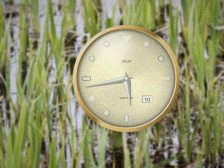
5:43
